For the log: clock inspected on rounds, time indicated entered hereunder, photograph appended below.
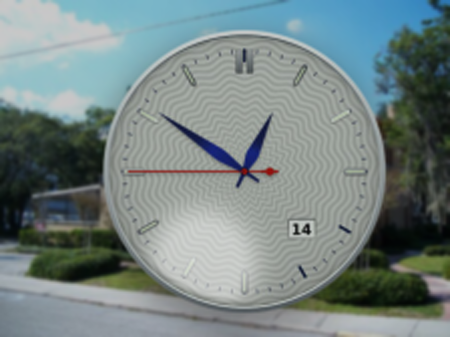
12:50:45
